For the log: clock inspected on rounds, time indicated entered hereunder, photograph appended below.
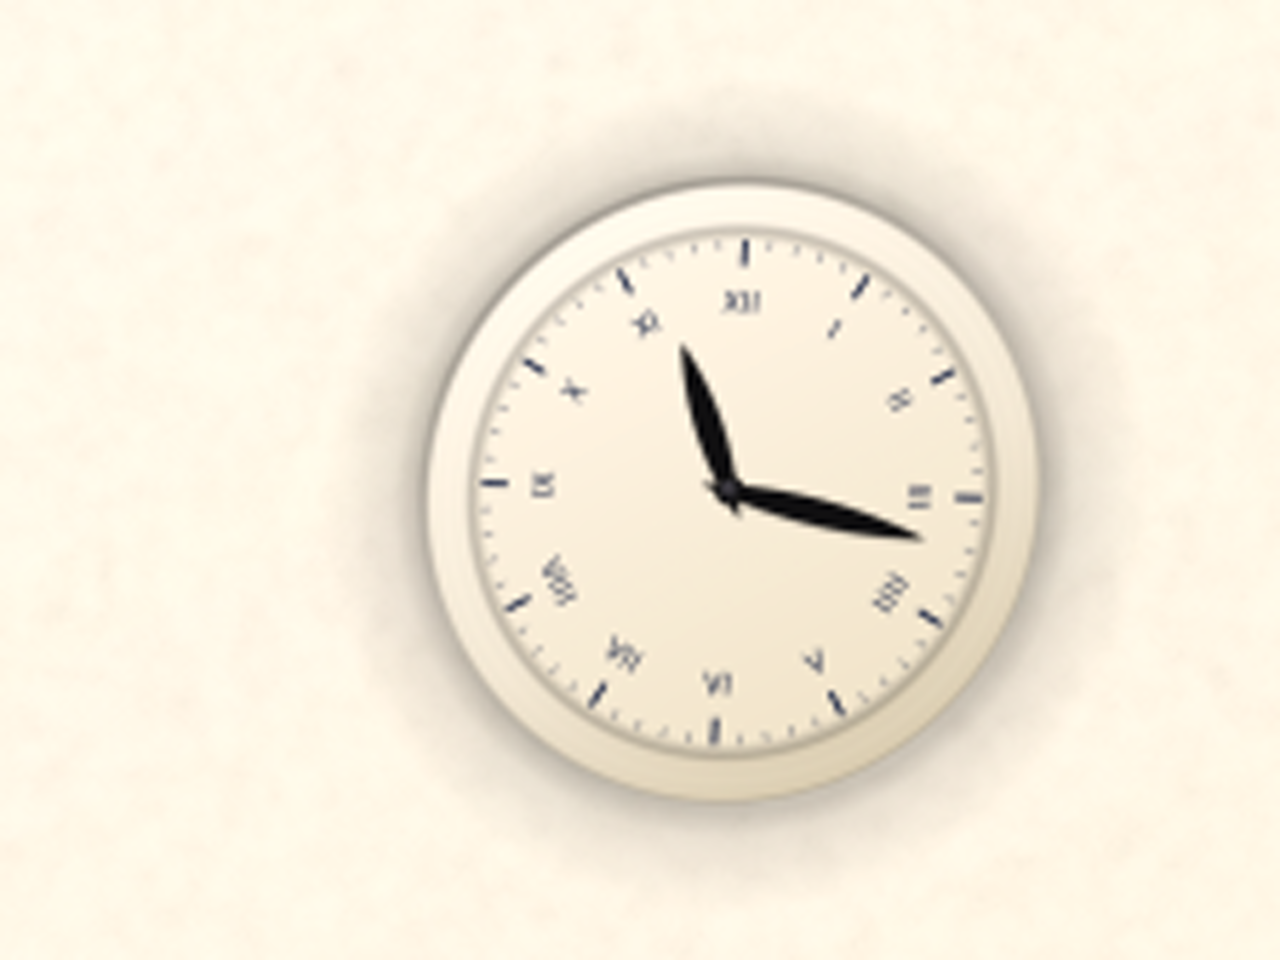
11:17
